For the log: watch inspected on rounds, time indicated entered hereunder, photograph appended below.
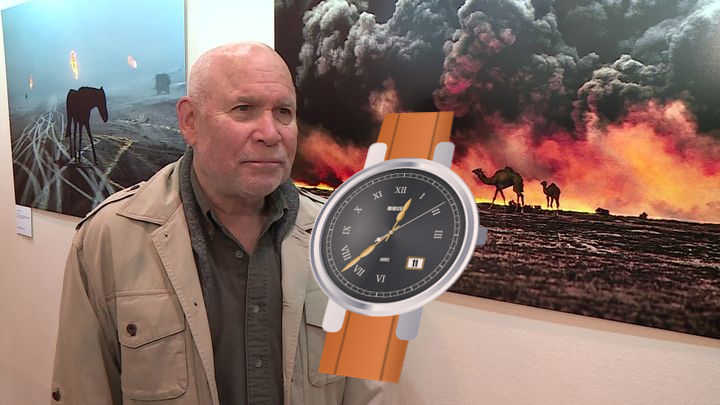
12:37:09
